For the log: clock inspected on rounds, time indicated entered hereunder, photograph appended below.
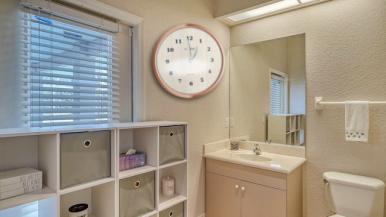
12:59
